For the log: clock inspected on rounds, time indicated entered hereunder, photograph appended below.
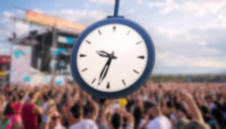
9:33
